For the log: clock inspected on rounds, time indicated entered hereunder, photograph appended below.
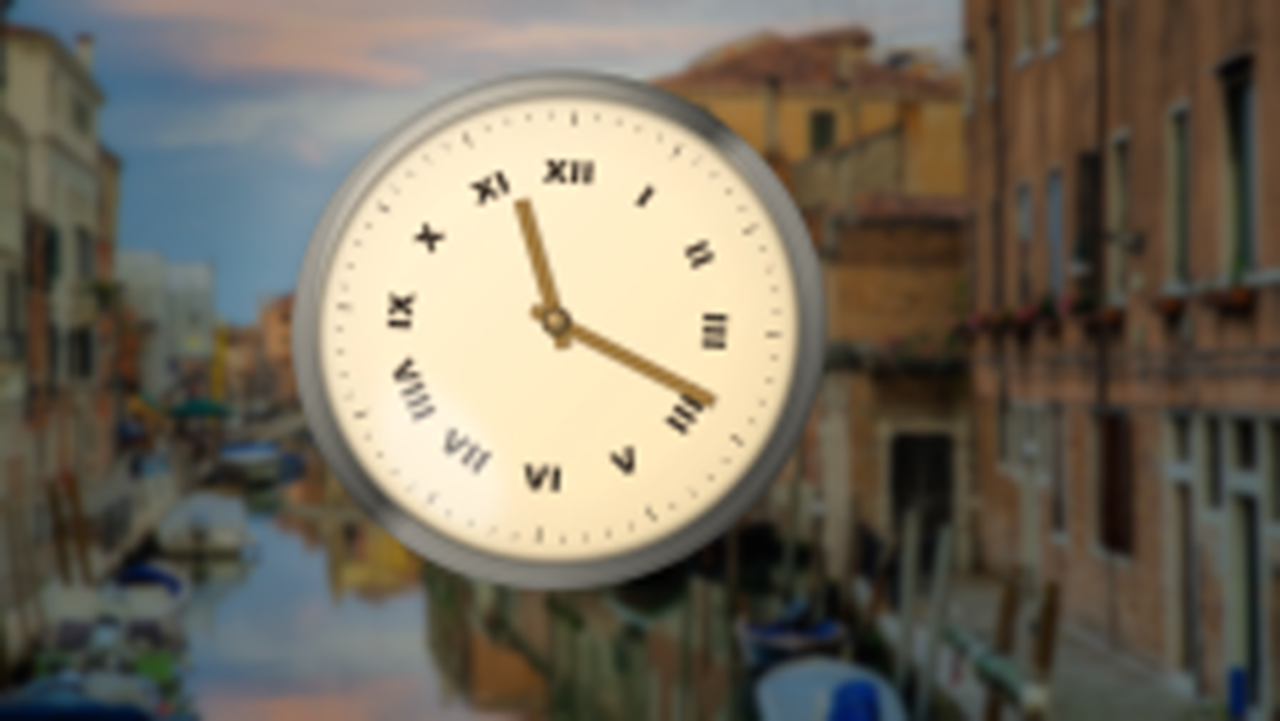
11:19
